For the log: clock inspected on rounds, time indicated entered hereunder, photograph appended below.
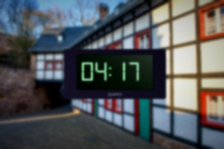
4:17
